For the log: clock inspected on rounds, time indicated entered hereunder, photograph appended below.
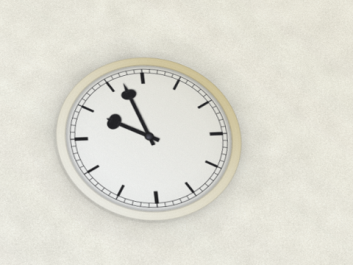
9:57
